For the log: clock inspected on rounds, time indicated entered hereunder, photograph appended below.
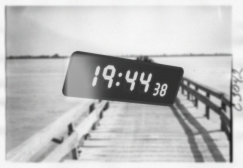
19:44:38
